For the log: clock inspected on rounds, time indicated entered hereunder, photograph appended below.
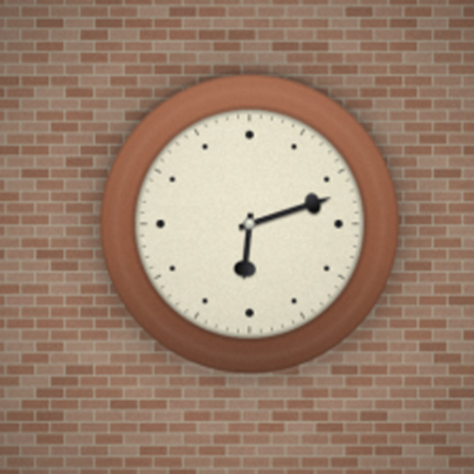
6:12
